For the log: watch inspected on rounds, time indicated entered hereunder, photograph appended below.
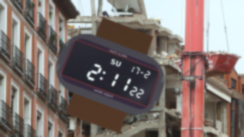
2:11
